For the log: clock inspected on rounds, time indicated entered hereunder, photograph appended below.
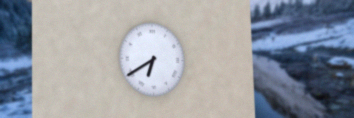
6:40
